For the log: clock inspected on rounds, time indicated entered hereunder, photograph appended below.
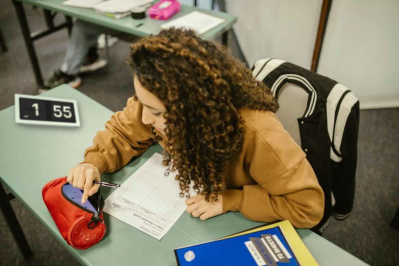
1:55
